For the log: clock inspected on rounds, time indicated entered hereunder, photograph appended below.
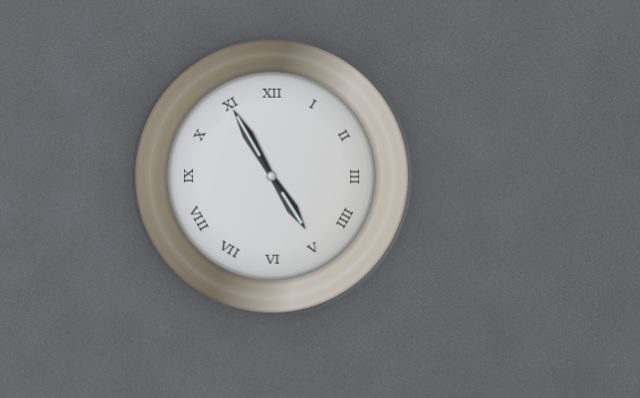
4:55
